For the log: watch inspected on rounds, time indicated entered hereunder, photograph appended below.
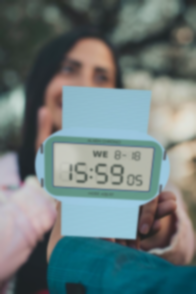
15:59:05
